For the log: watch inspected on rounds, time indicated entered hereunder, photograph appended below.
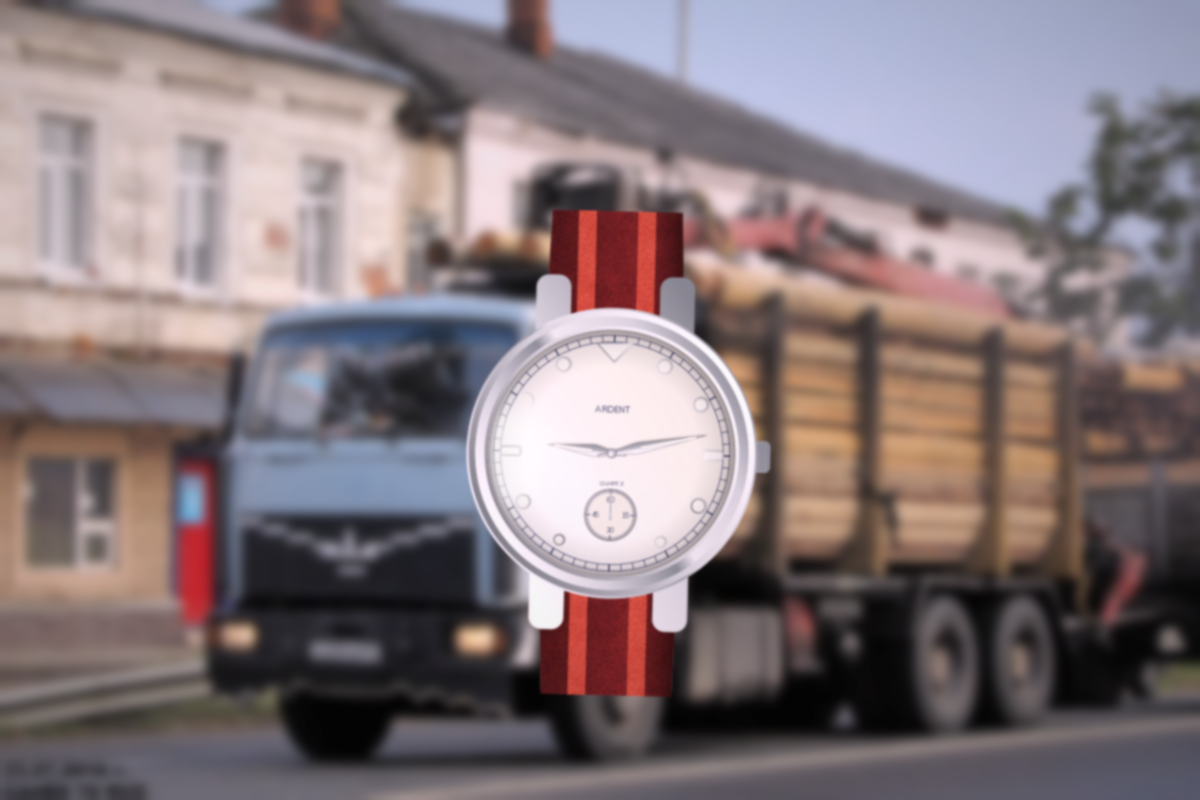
9:13
